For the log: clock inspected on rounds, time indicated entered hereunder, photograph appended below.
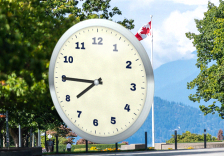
7:45
